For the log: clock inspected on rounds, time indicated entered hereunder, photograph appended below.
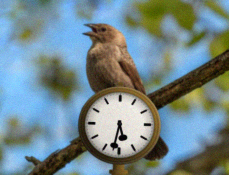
5:32
